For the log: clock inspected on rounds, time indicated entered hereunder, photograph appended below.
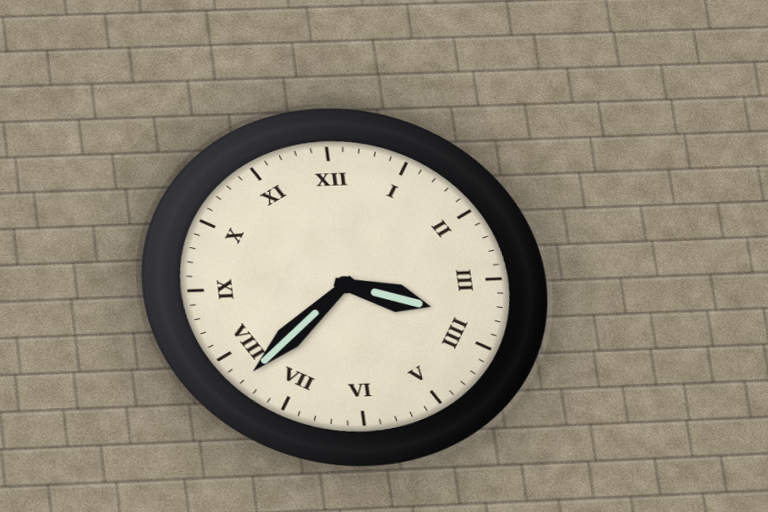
3:38
